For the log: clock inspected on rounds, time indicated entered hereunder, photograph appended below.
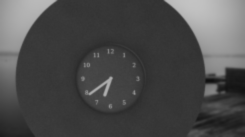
6:39
